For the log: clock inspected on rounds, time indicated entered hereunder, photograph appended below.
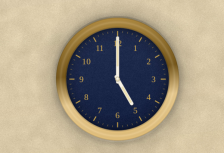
5:00
